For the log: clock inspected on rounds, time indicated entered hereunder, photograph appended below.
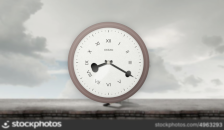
8:20
